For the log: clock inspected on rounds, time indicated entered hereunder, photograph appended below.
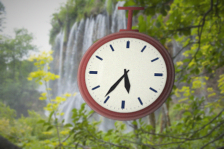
5:36
